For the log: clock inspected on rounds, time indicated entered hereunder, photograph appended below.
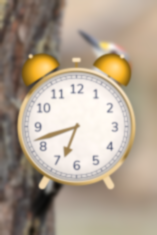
6:42
